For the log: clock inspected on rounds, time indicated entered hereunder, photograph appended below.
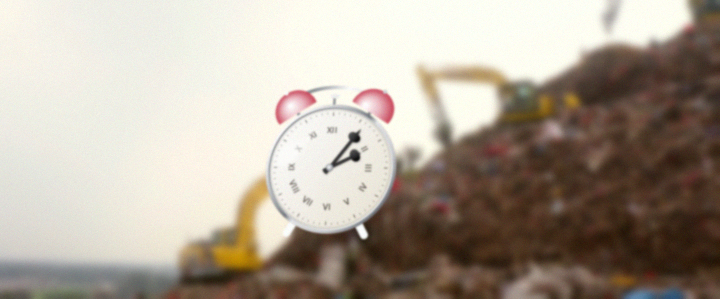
2:06
